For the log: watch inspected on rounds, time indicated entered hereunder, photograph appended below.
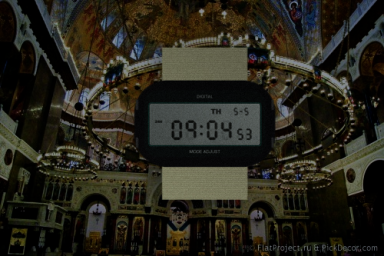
9:04:53
